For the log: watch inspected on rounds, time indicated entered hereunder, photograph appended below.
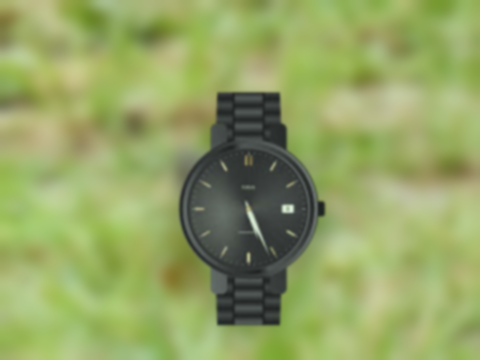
5:26
